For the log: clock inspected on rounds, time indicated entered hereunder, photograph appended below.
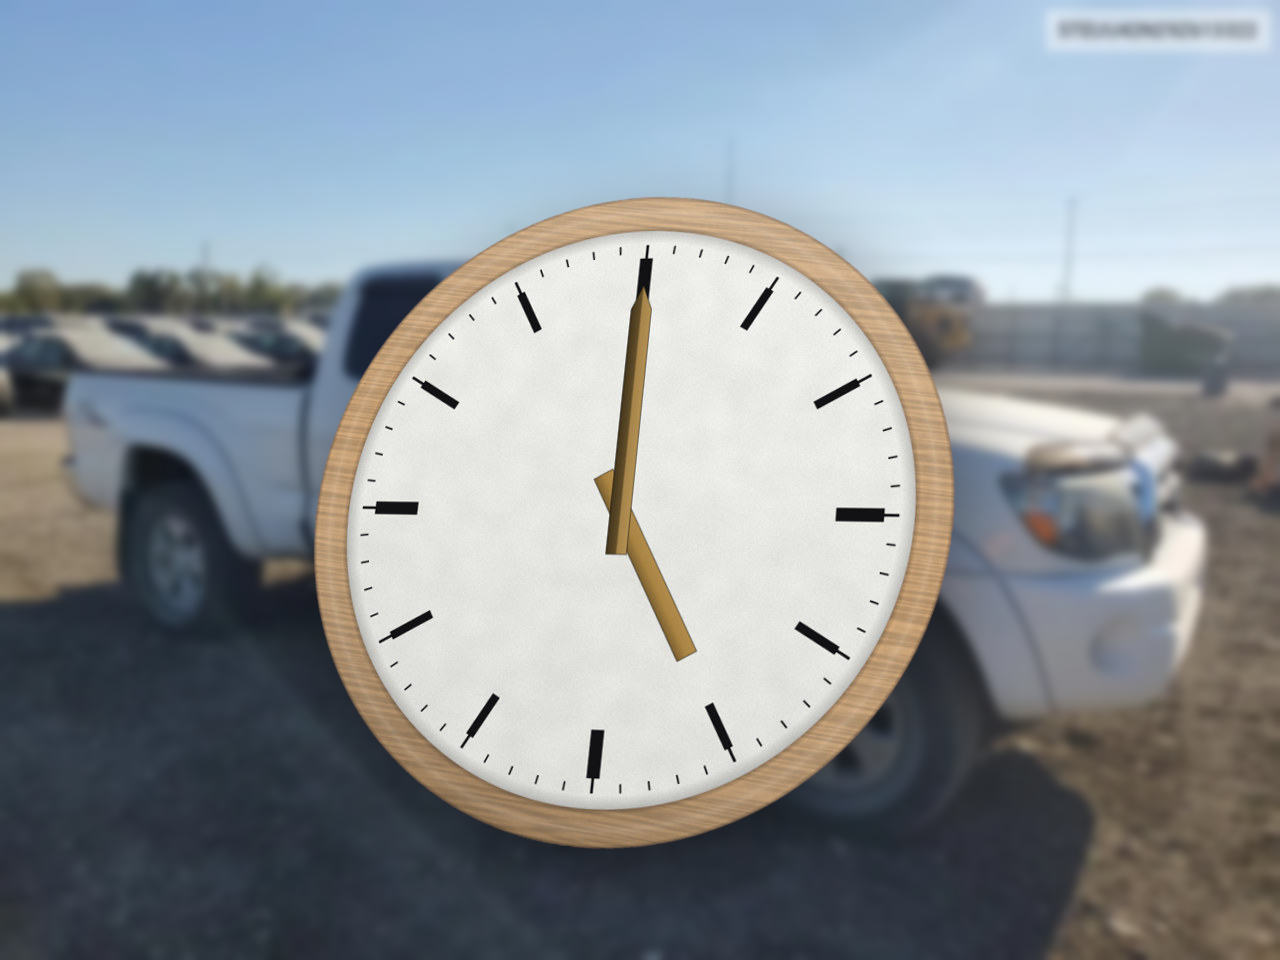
5:00
